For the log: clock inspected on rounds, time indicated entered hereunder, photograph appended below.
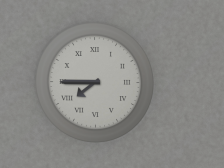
7:45
